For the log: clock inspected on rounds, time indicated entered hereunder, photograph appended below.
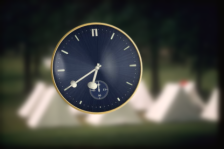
6:40
